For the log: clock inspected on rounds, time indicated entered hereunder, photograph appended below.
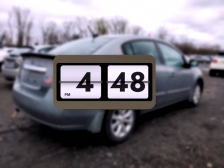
4:48
